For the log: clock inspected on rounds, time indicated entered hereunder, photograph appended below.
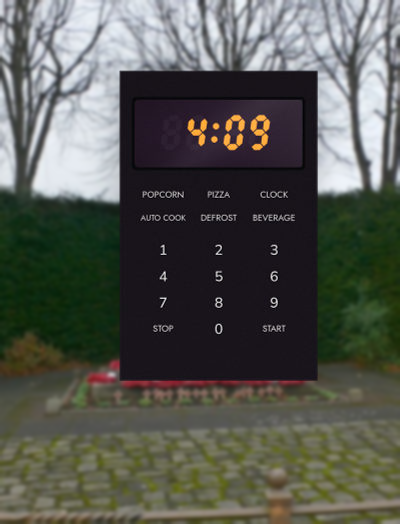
4:09
